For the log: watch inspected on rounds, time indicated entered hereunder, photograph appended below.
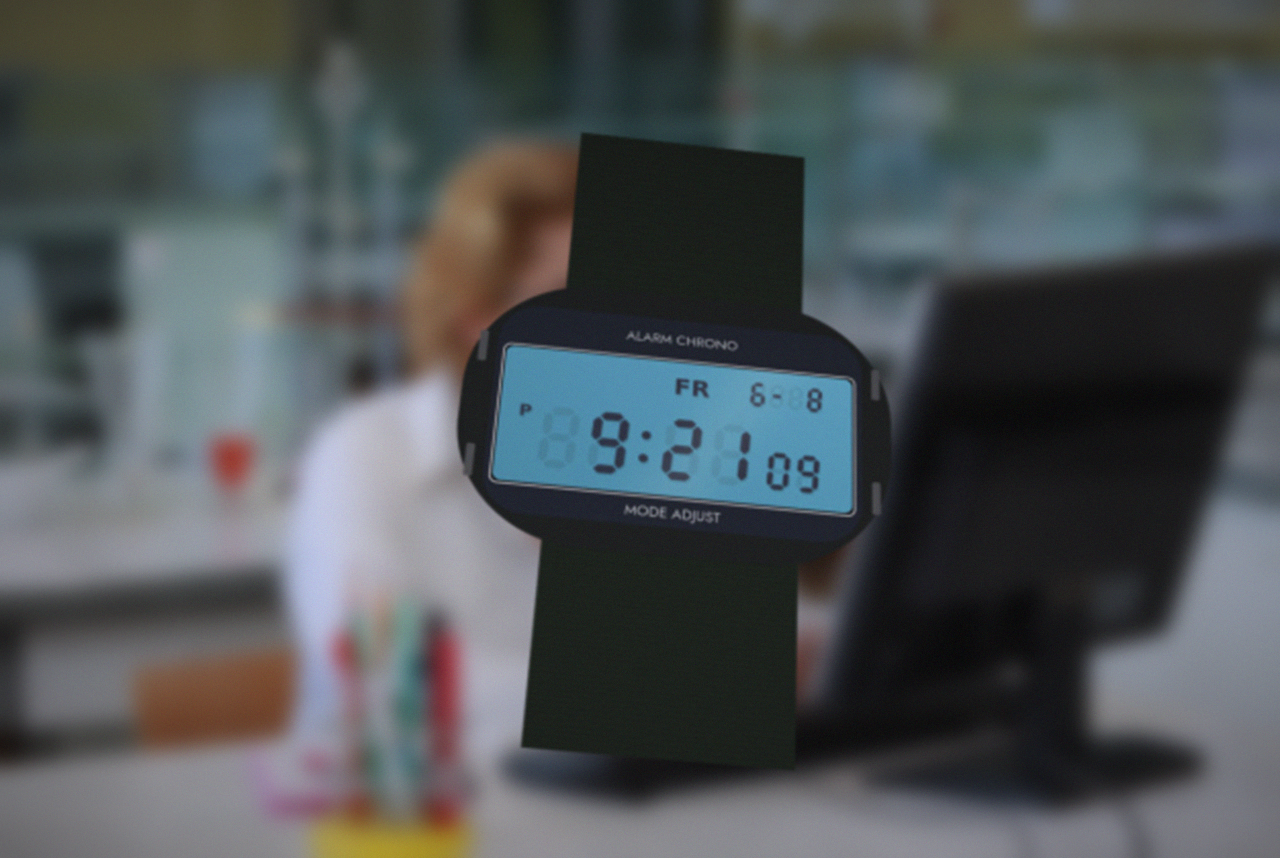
9:21:09
